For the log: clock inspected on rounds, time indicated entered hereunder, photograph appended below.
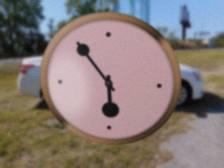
5:54
